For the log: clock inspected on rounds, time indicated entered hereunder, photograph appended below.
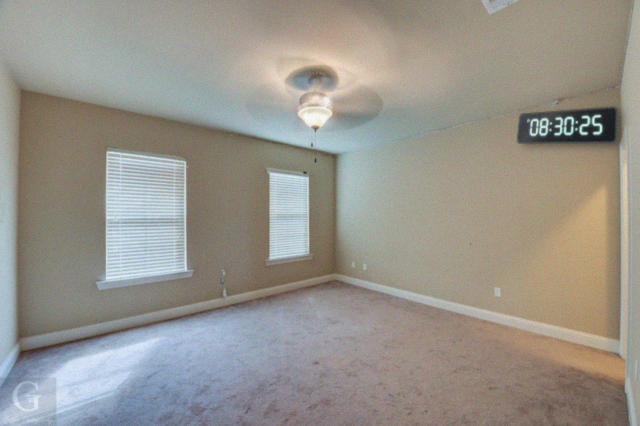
8:30:25
